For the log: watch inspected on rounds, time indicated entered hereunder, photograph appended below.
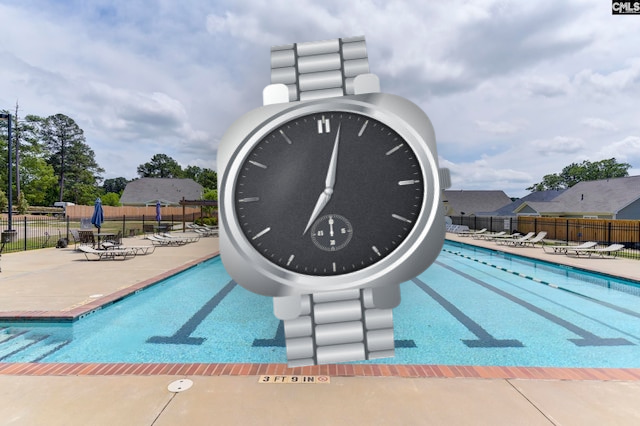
7:02
